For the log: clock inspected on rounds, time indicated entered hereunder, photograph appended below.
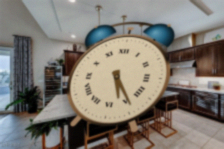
5:24
